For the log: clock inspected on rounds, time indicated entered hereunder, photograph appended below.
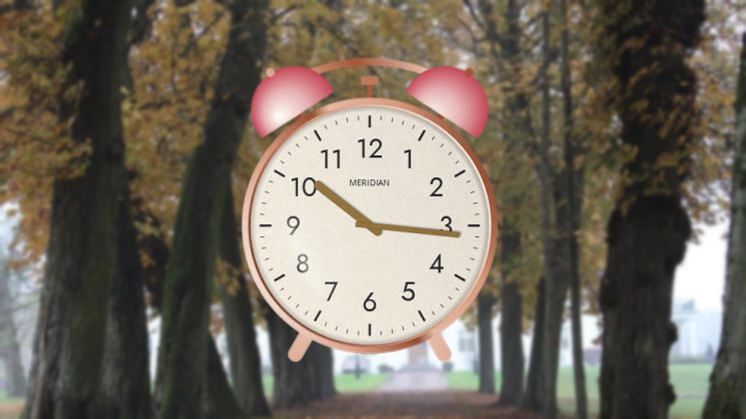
10:16
